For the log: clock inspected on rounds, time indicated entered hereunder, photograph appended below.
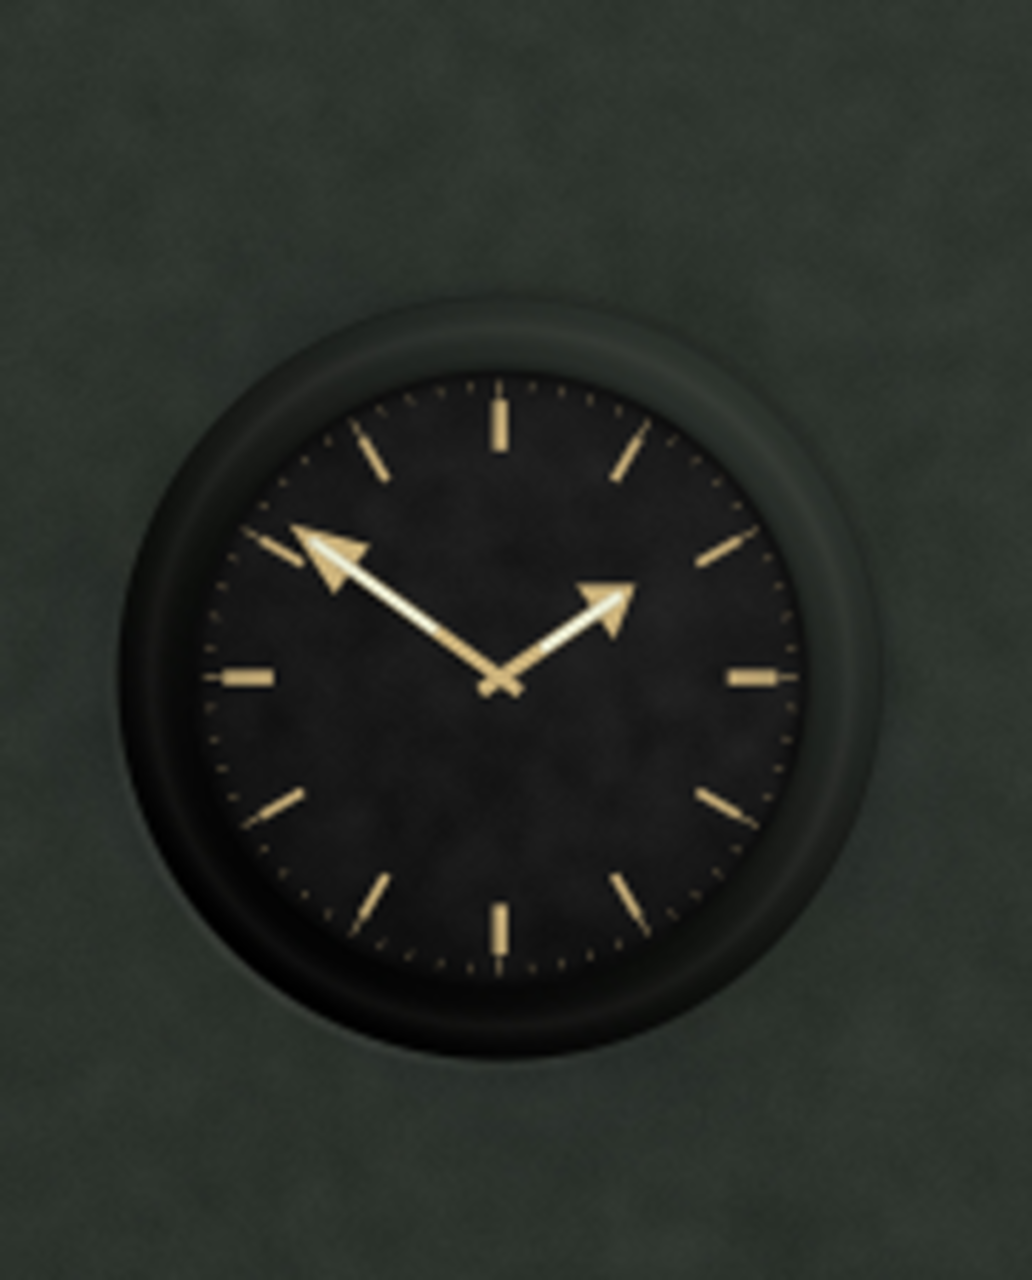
1:51
